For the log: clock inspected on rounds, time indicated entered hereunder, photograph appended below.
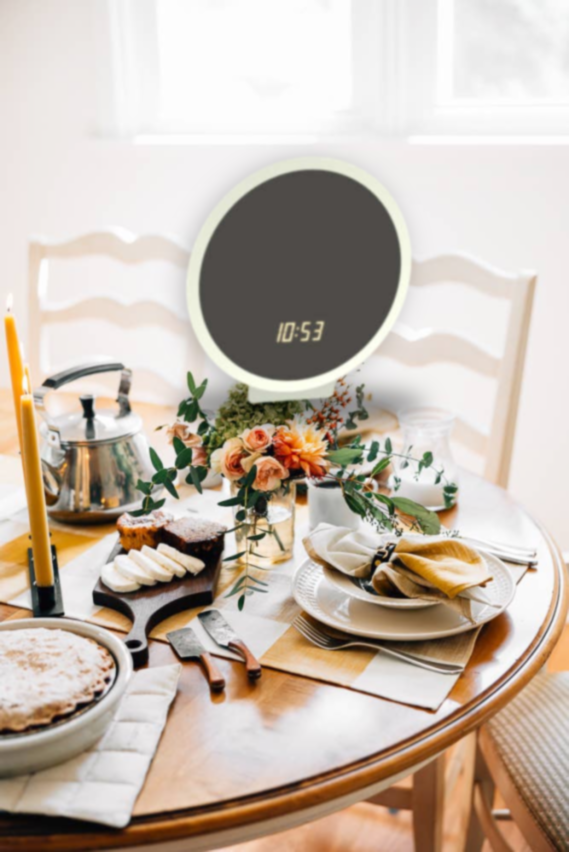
10:53
